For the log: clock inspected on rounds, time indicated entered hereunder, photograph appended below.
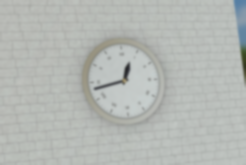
12:43
